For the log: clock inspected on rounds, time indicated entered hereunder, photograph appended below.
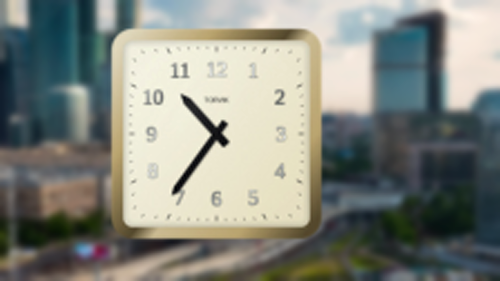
10:36
